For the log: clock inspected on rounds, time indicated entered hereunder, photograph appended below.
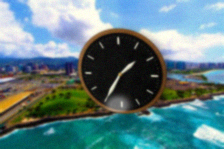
1:35
